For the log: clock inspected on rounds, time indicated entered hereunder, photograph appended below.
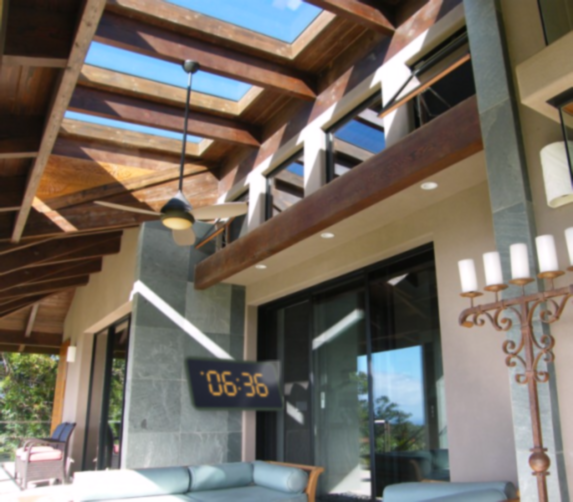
6:36
